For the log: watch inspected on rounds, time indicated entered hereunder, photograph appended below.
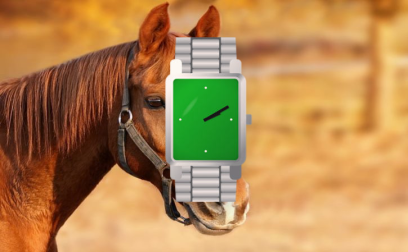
2:10
